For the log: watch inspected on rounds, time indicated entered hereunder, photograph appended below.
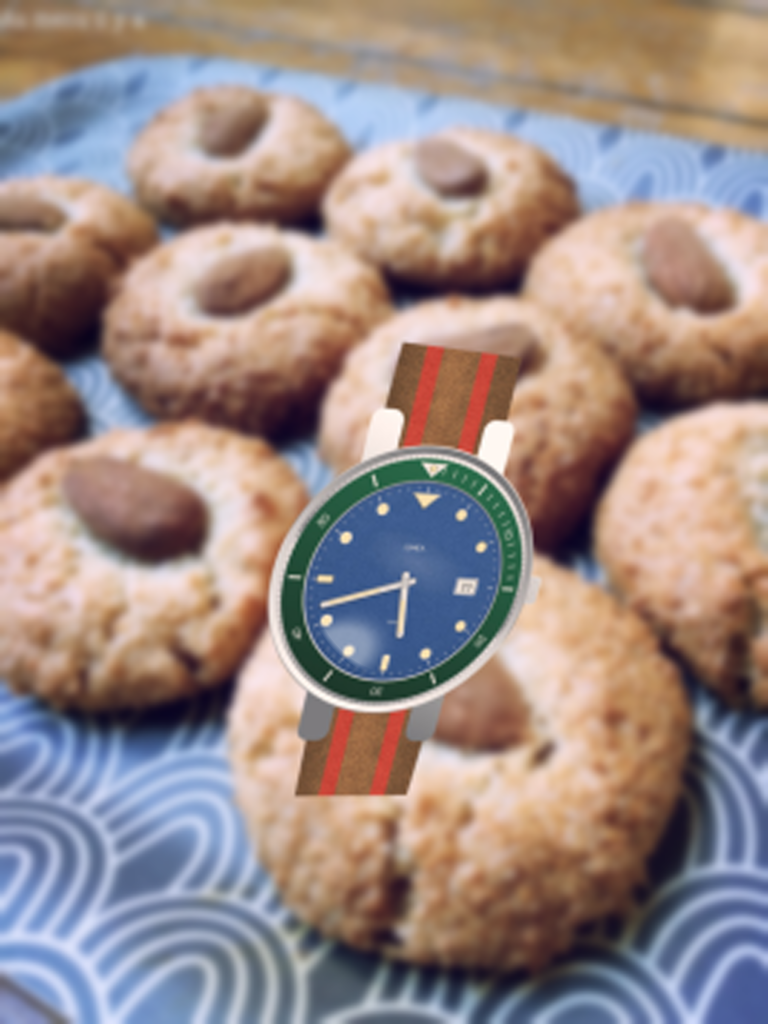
5:42
